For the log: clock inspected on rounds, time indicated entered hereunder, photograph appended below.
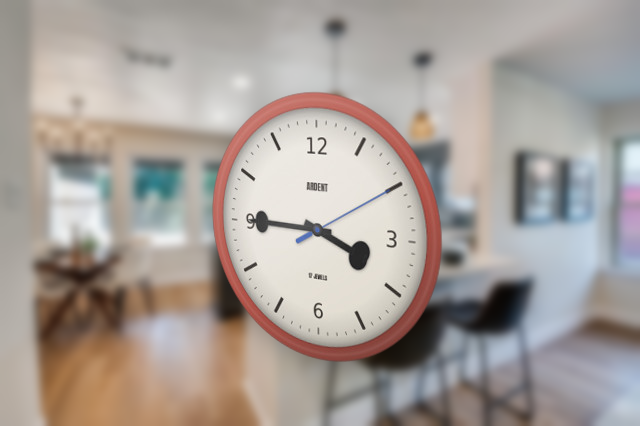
3:45:10
